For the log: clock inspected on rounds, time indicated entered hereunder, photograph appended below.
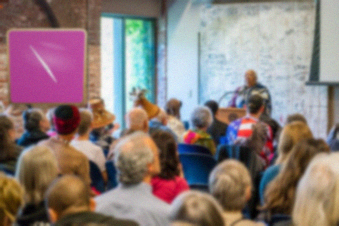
4:54
